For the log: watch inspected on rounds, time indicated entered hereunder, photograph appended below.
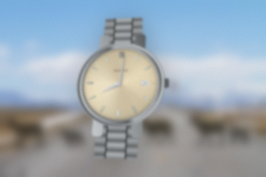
8:01
